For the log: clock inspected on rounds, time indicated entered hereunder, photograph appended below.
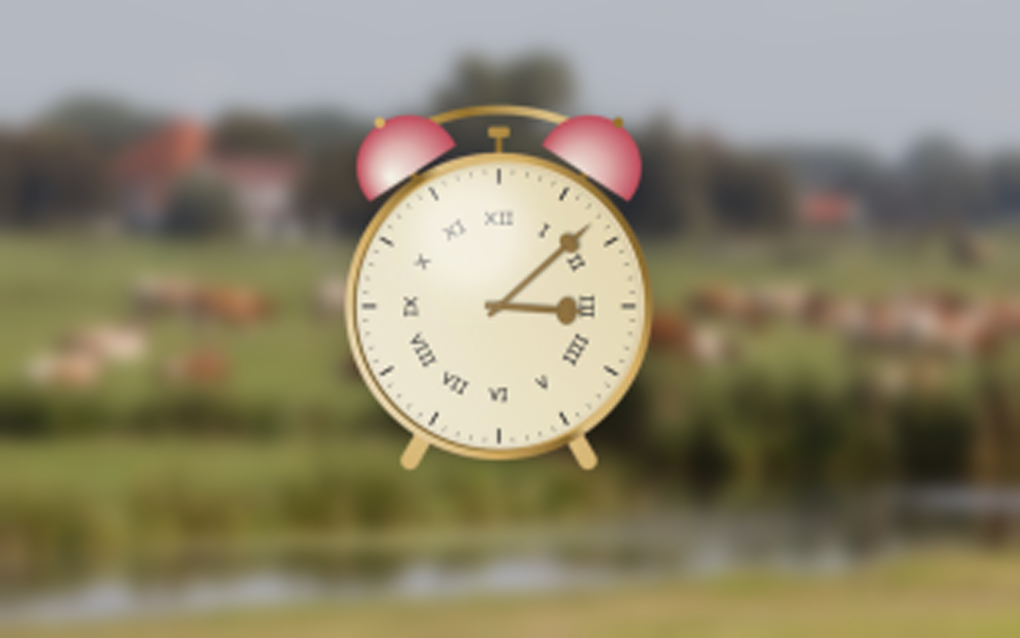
3:08
